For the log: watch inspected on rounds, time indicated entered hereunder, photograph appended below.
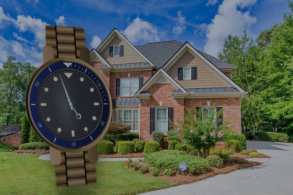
4:57
